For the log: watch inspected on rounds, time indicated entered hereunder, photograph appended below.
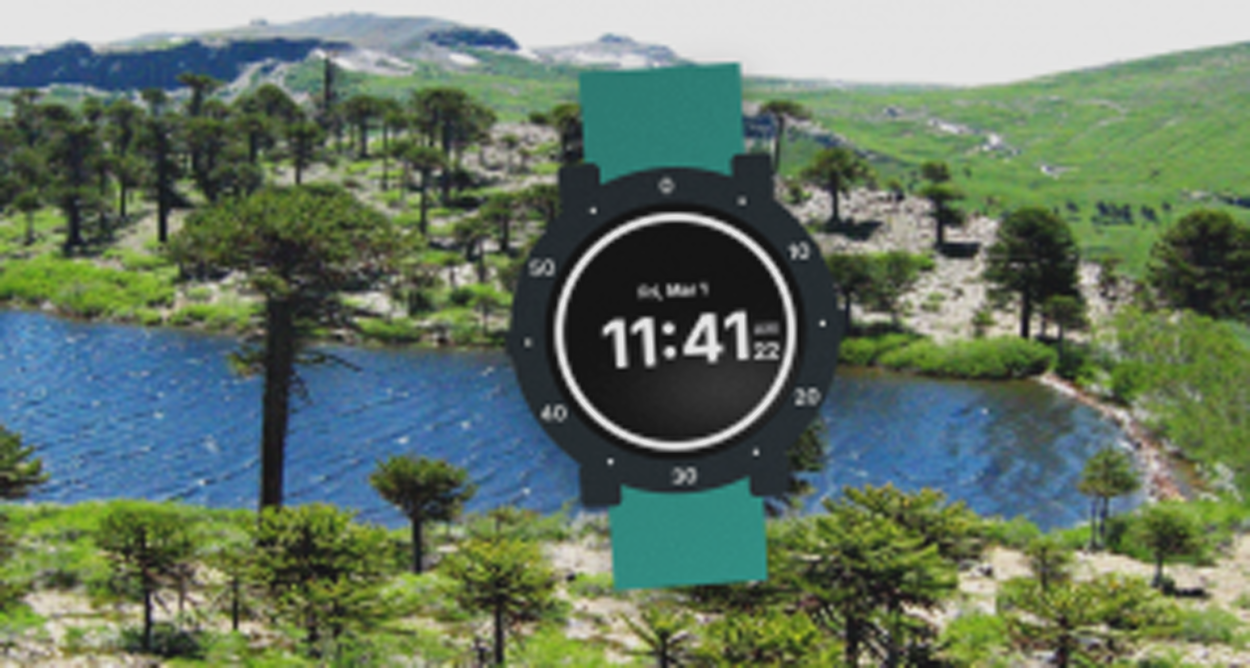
11:41
